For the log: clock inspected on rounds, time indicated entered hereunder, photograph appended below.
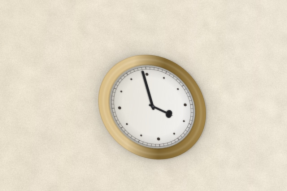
3:59
